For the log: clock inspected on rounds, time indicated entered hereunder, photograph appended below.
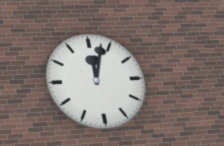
12:03
